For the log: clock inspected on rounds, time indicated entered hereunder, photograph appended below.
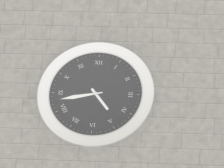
4:43
